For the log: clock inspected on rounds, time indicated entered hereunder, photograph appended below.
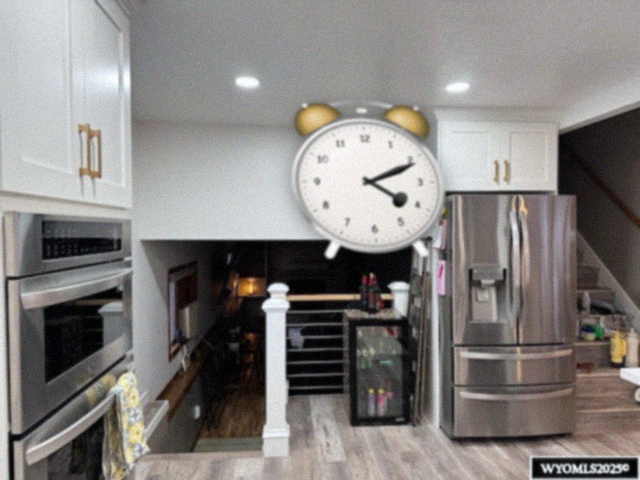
4:11
